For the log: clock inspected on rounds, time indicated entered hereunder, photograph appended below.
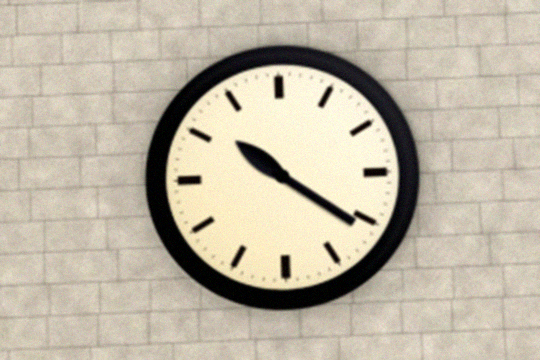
10:21
